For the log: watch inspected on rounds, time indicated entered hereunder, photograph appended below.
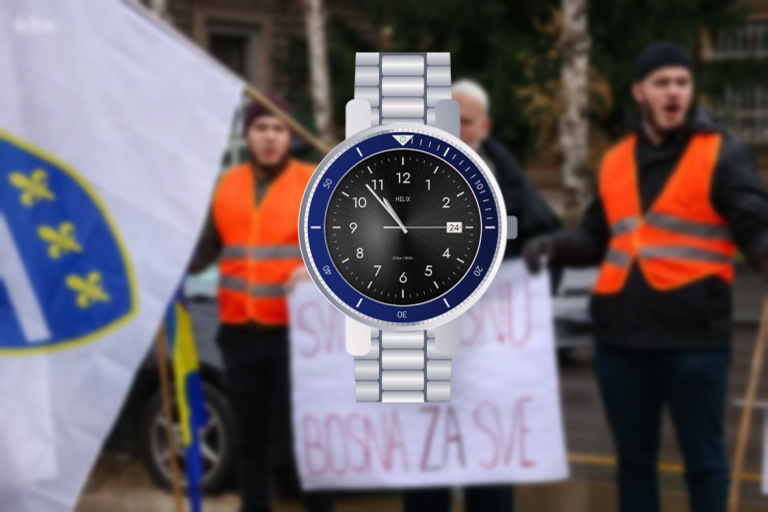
10:53:15
